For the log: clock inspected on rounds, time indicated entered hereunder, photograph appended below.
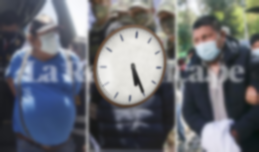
5:25
